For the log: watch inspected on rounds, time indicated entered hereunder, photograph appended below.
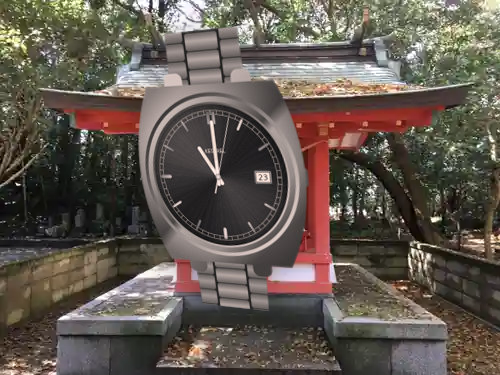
11:00:03
